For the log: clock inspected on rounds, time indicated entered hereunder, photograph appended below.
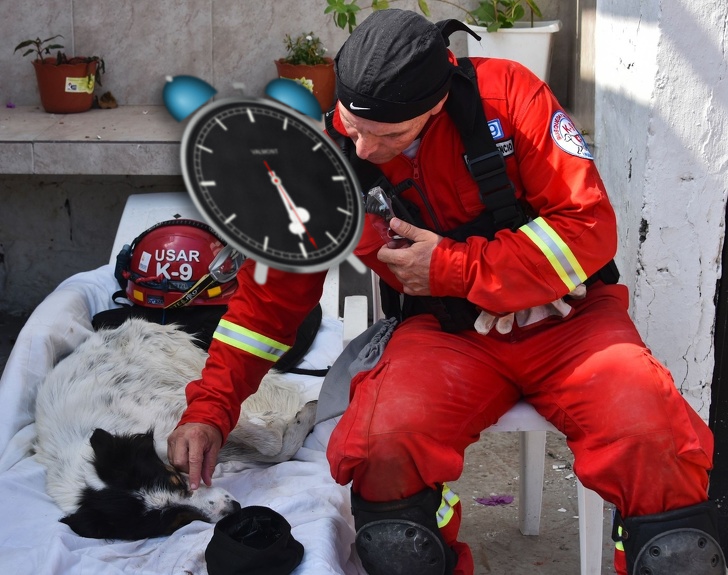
5:29:28
